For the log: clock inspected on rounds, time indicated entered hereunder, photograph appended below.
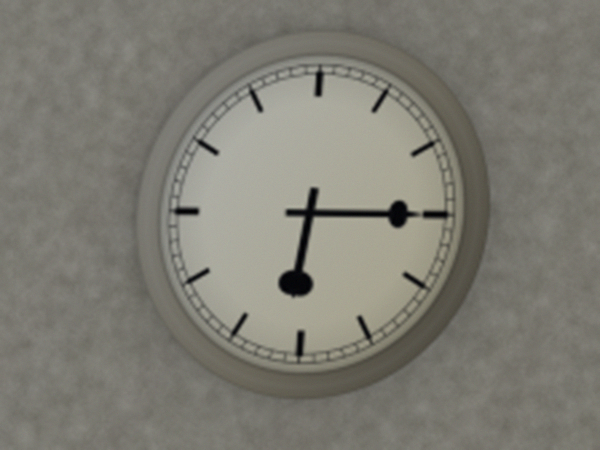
6:15
